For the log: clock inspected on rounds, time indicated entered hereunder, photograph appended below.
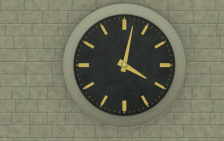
4:02
